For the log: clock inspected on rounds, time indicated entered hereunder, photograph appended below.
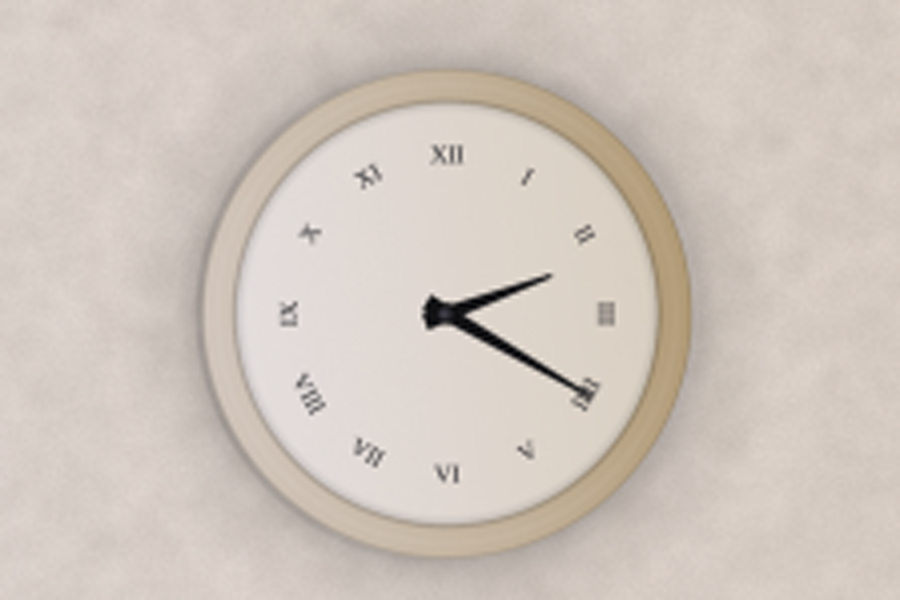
2:20
